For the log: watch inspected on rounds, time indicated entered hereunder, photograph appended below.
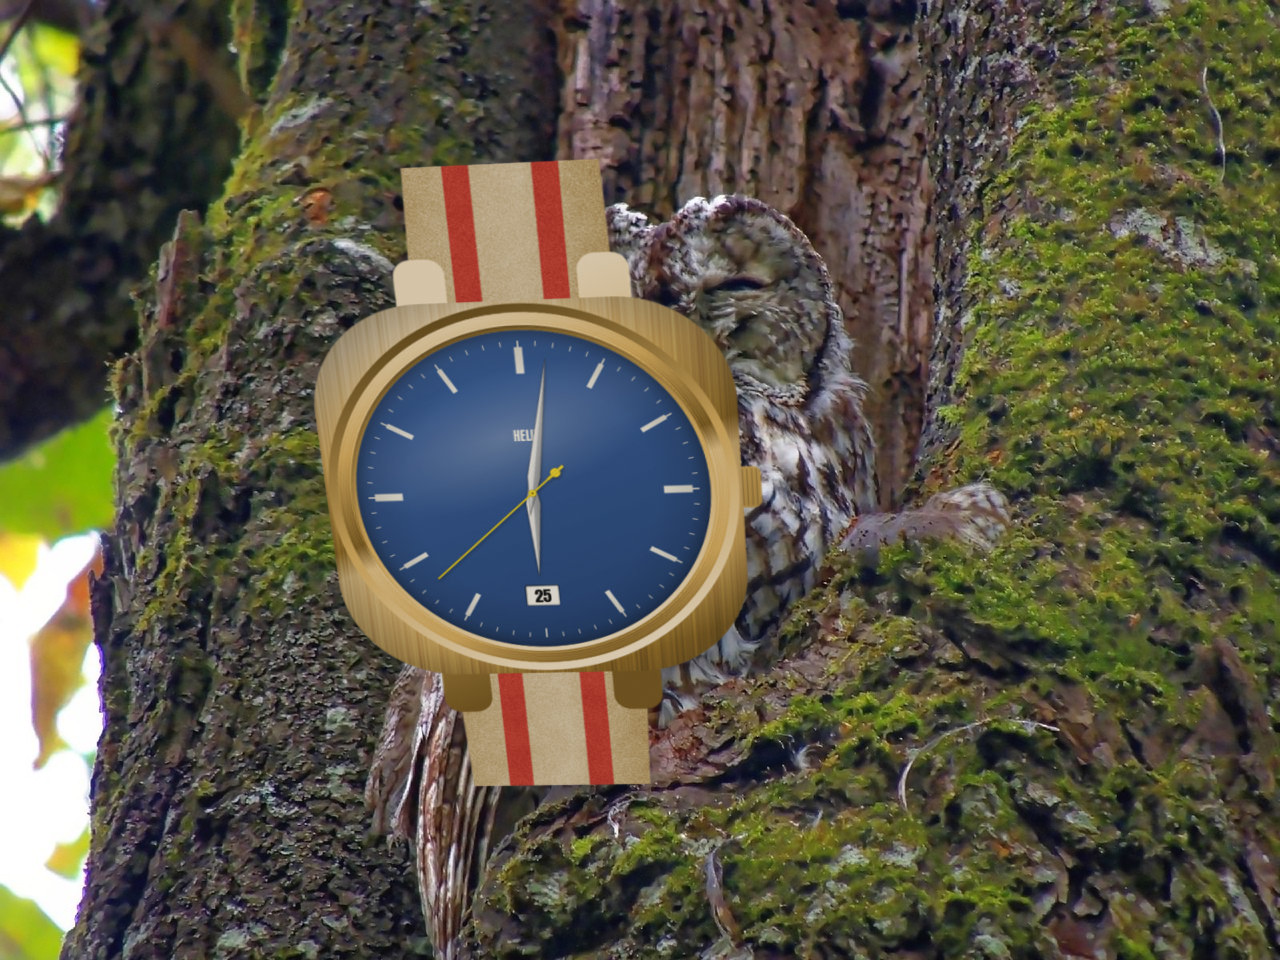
6:01:38
